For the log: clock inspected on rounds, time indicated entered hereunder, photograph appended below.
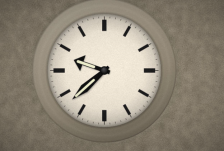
9:38
